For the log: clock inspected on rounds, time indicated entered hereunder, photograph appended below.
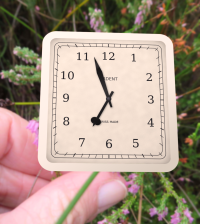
6:57
